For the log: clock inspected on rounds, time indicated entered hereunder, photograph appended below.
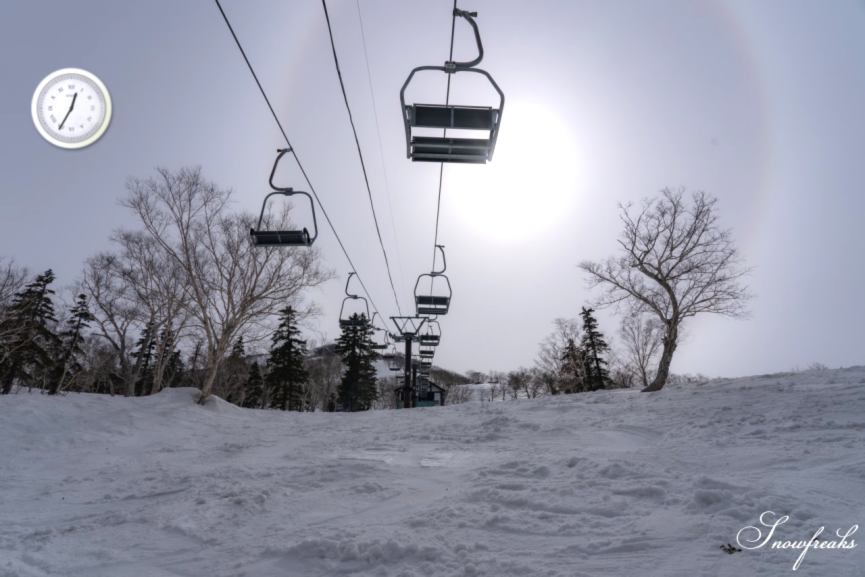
12:35
